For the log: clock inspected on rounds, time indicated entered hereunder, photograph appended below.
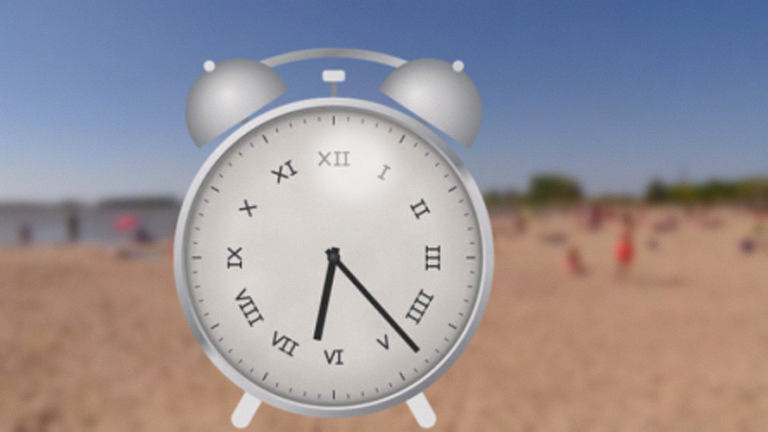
6:23
